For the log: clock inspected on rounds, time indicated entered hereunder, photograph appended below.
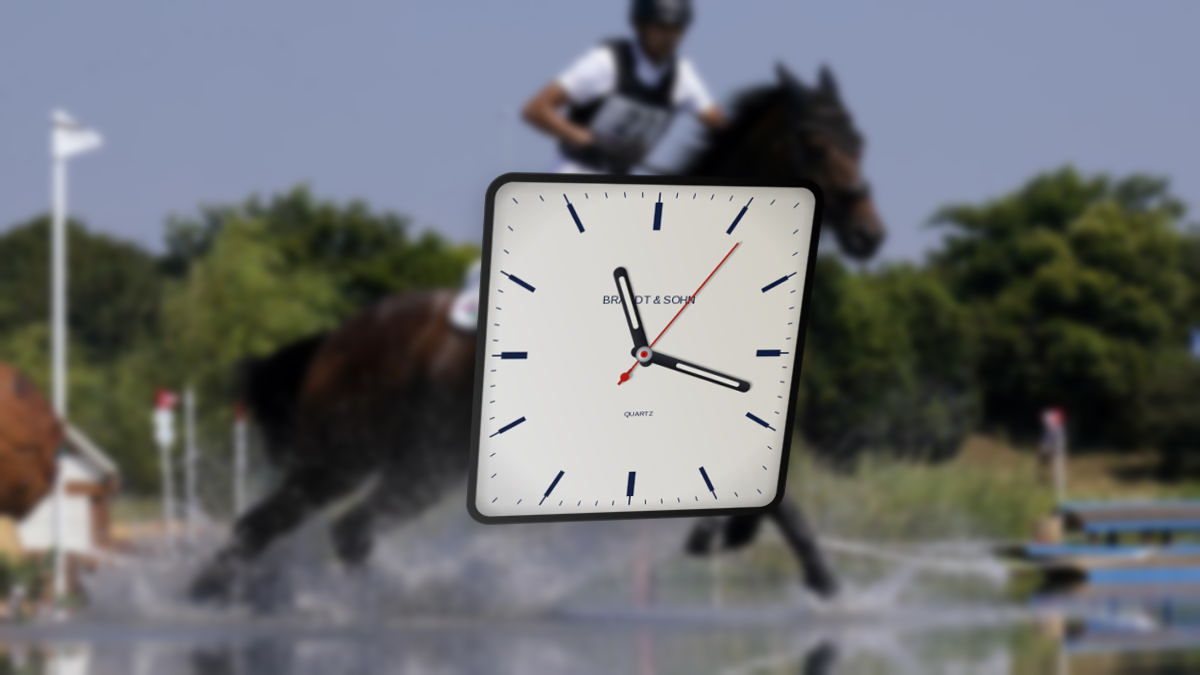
11:18:06
